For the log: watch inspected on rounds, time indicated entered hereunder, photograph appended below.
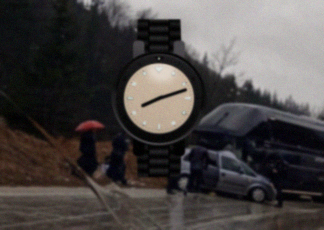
8:12
